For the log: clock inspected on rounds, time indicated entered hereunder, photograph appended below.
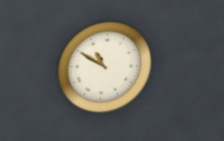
10:50
